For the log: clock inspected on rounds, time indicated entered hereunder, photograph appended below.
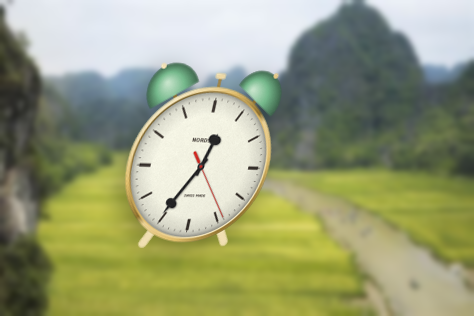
12:35:24
